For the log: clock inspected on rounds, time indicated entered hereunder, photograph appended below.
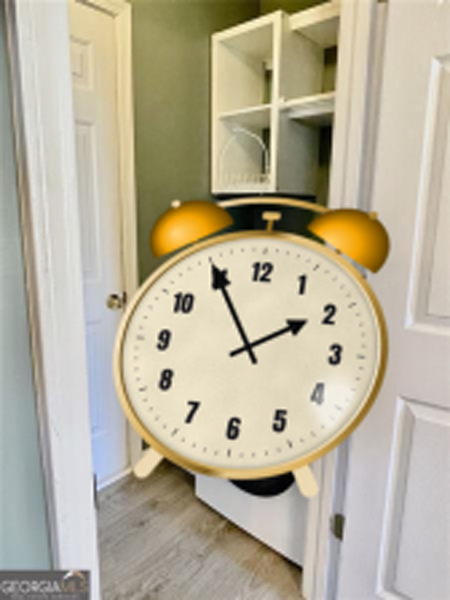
1:55
